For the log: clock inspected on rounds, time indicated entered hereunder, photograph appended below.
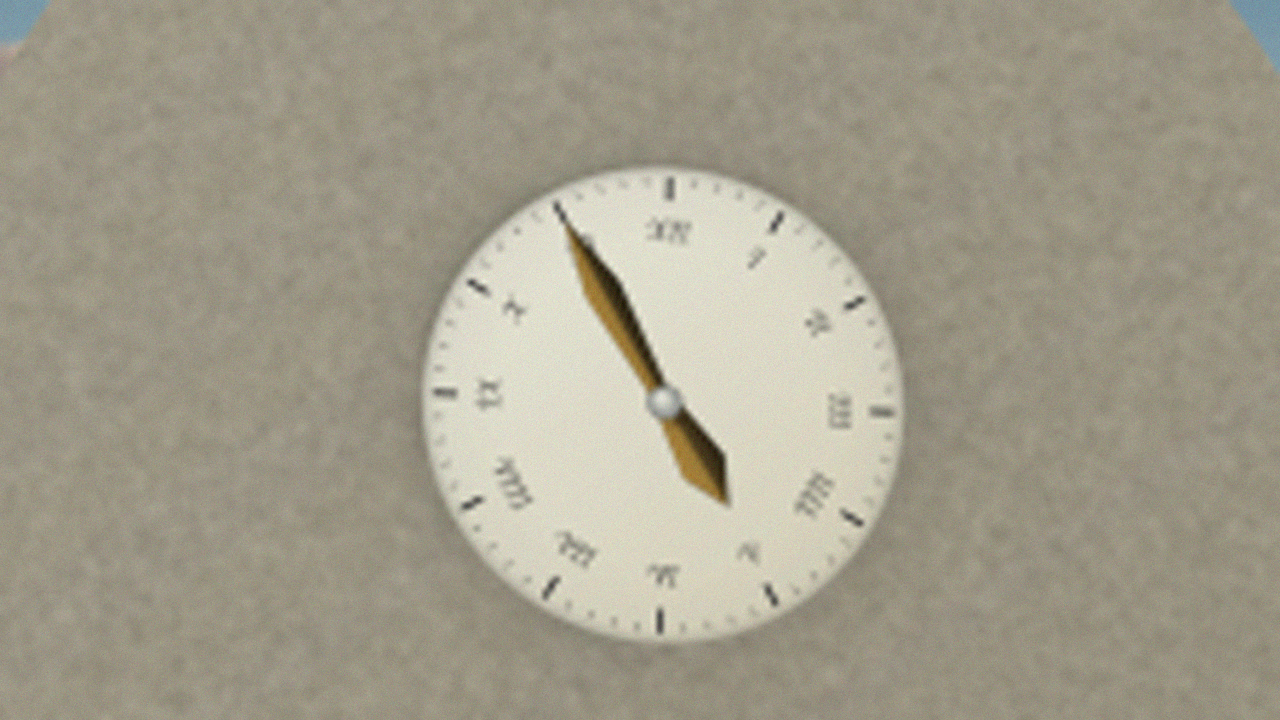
4:55
